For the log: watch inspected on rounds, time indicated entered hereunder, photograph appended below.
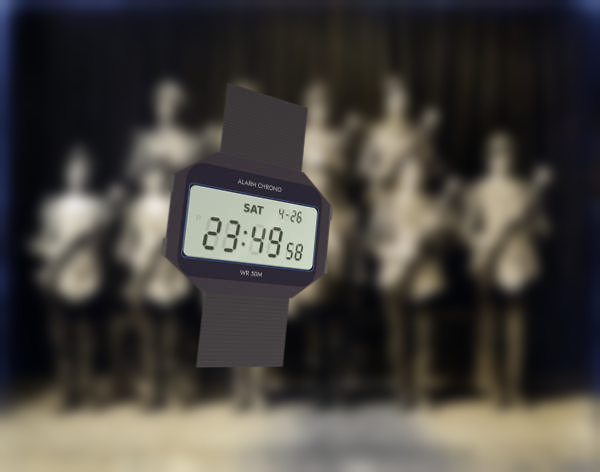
23:49:58
